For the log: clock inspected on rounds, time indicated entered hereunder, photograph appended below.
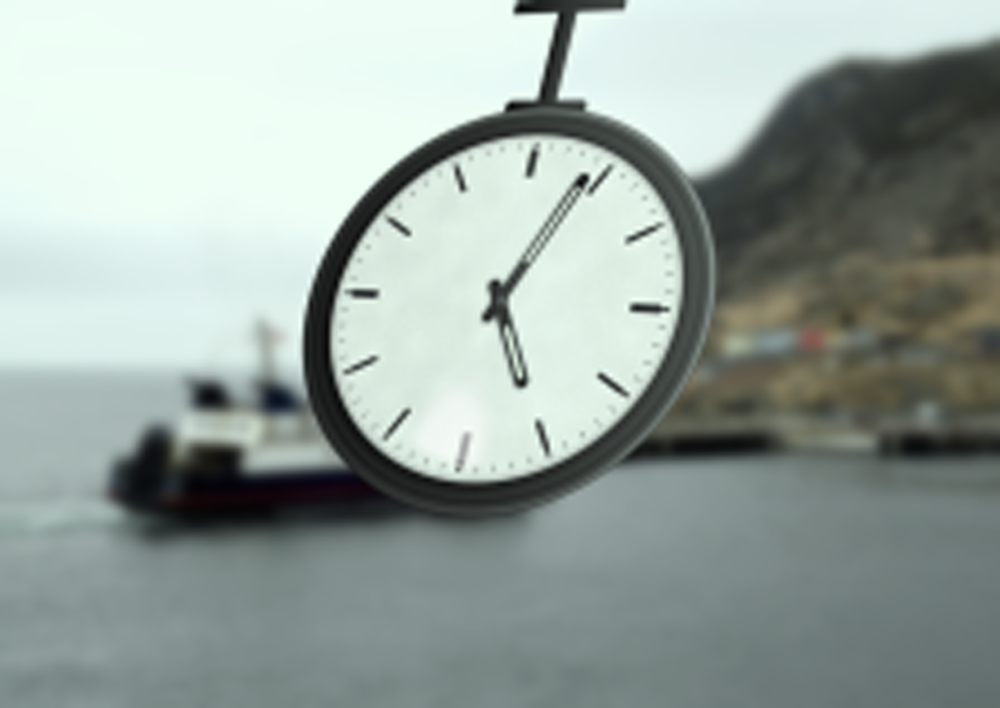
5:04
